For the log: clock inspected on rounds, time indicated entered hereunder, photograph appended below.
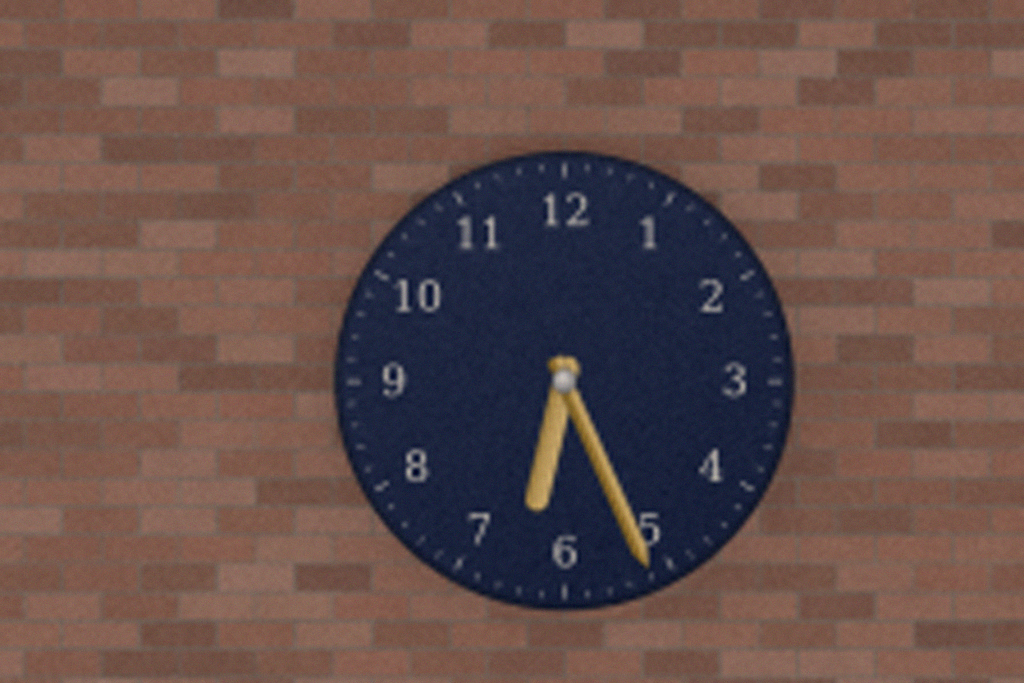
6:26
